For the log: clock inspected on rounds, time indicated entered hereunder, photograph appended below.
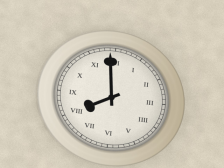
7:59
